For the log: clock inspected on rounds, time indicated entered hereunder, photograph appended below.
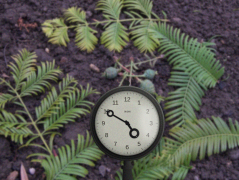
4:50
